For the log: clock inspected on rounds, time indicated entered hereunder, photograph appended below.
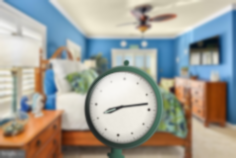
8:13
